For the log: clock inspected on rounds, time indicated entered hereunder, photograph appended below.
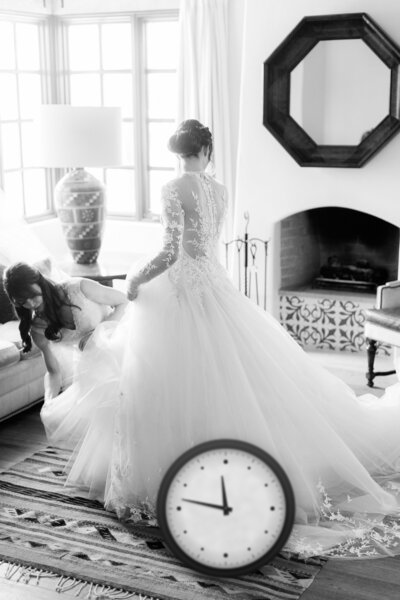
11:47
